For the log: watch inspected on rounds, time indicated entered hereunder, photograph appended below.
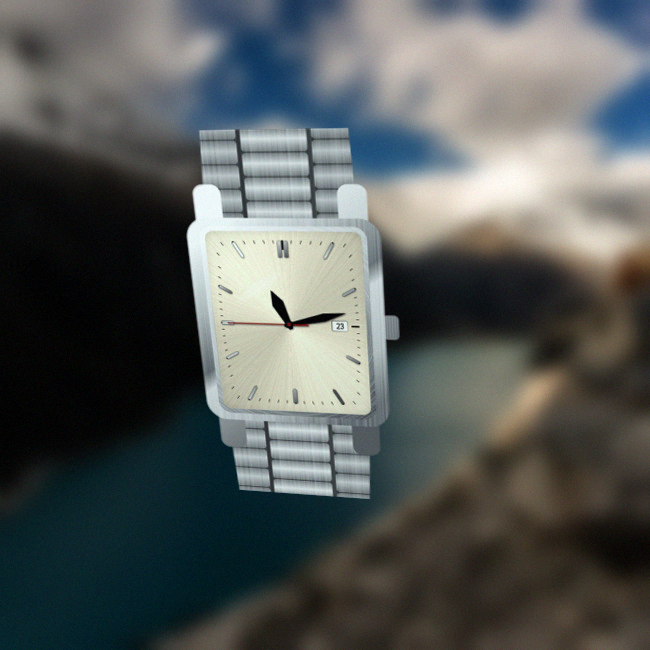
11:12:45
